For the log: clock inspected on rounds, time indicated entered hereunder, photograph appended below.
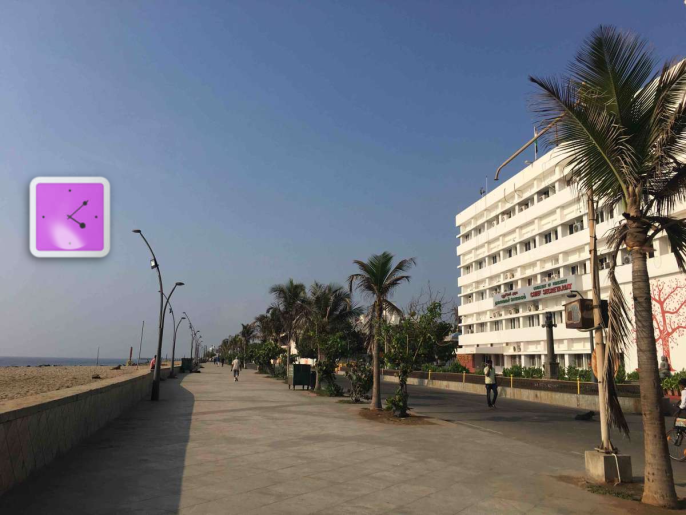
4:08
